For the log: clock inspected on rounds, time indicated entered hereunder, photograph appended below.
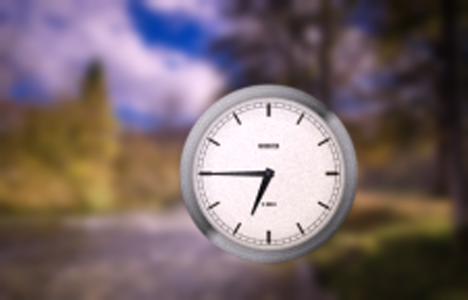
6:45
